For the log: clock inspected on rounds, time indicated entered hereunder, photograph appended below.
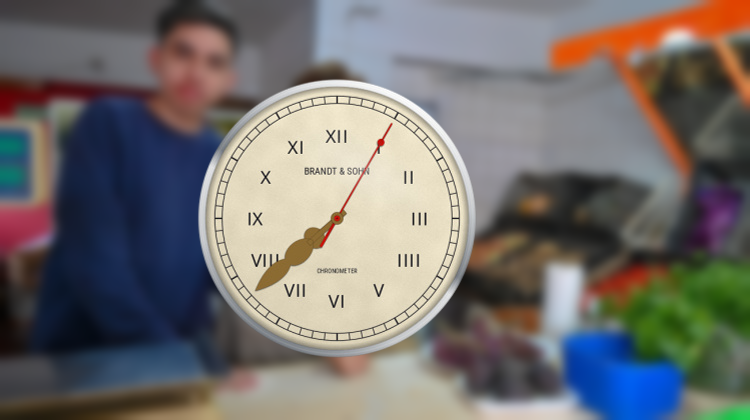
7:38:05
